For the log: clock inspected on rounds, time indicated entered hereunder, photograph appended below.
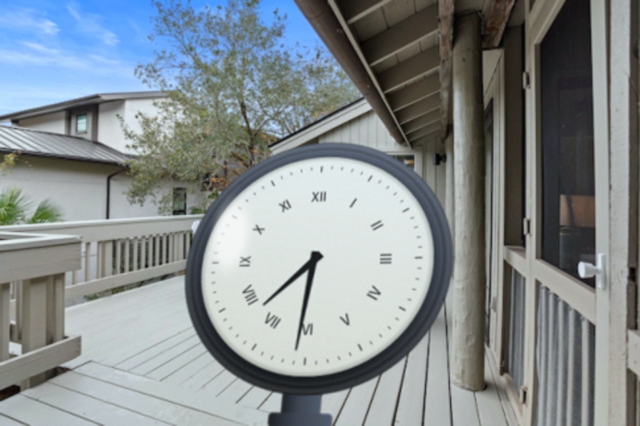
7:31
